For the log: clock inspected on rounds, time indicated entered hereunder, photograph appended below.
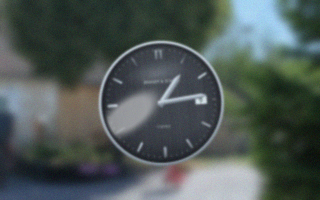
1:14
